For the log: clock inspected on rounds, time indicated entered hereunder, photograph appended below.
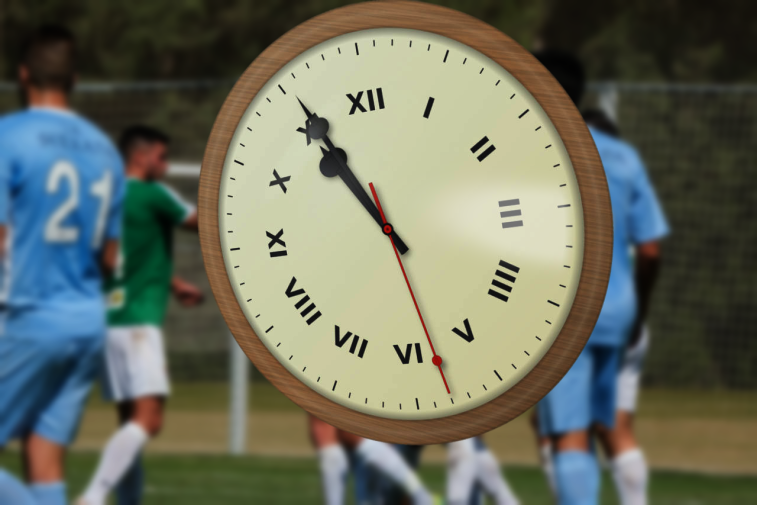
10:55:28
